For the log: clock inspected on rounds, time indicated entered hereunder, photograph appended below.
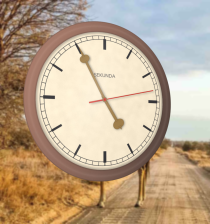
4:55:13
